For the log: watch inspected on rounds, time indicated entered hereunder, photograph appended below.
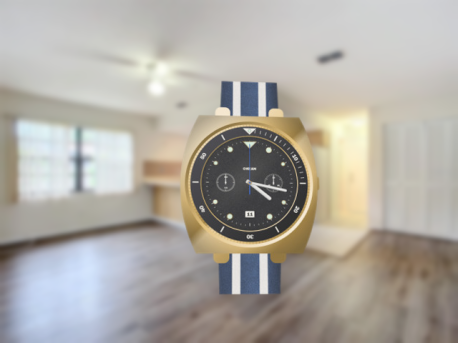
4:17
